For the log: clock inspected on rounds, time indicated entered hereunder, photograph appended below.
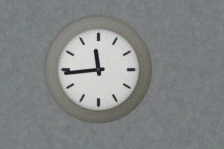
11:44
